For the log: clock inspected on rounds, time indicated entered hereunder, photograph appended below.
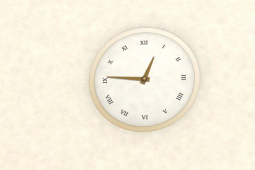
12:46
